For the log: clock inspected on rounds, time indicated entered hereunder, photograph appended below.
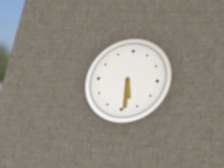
5:29
